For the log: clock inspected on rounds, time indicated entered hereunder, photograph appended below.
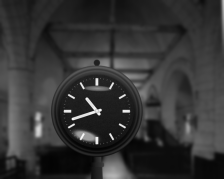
10:42
